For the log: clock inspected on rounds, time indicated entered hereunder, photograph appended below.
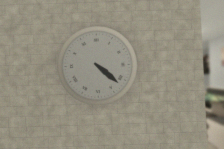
4:22
